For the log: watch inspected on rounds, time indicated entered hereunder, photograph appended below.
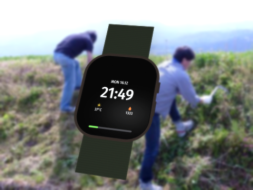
21:49
